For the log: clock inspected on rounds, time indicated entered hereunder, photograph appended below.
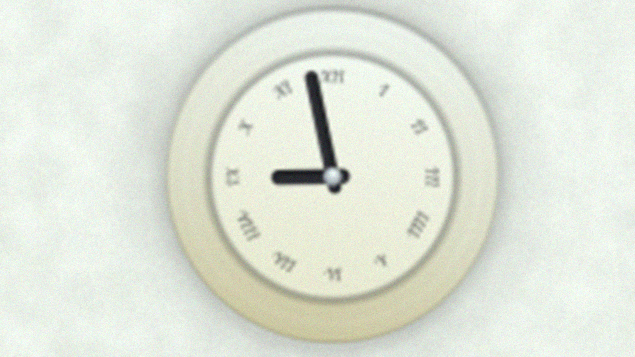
8:58
